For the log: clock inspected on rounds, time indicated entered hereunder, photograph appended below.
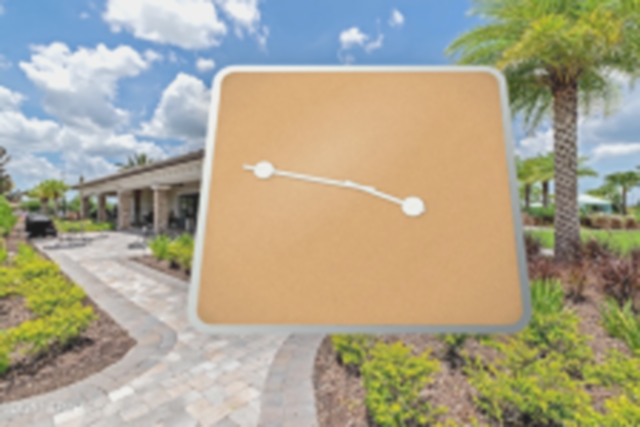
3:47
